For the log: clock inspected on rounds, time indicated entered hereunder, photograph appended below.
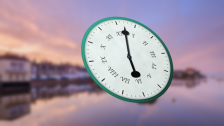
6:02
